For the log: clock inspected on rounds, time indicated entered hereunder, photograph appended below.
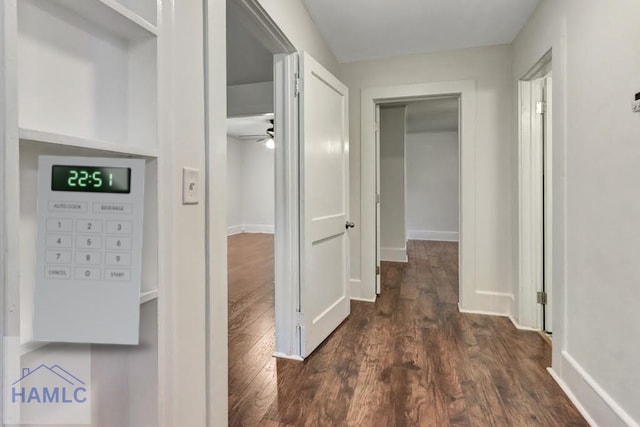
22:51
